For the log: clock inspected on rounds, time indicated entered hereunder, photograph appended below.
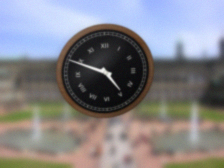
4:49
